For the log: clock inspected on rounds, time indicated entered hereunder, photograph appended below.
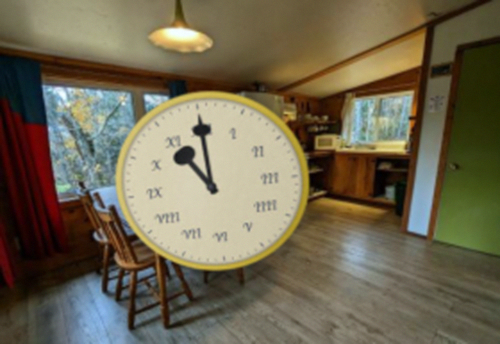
11:00
